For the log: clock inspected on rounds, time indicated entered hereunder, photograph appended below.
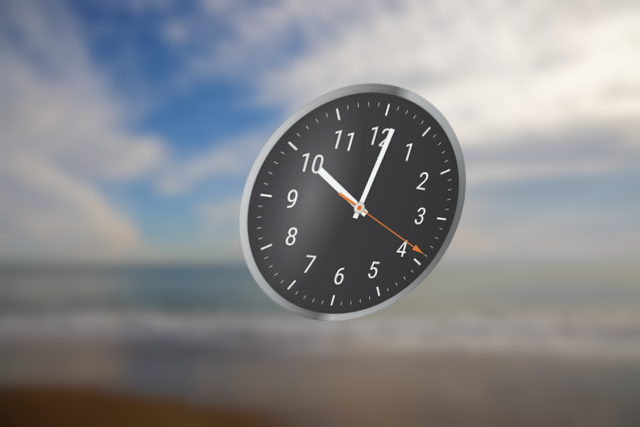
10:01:19
